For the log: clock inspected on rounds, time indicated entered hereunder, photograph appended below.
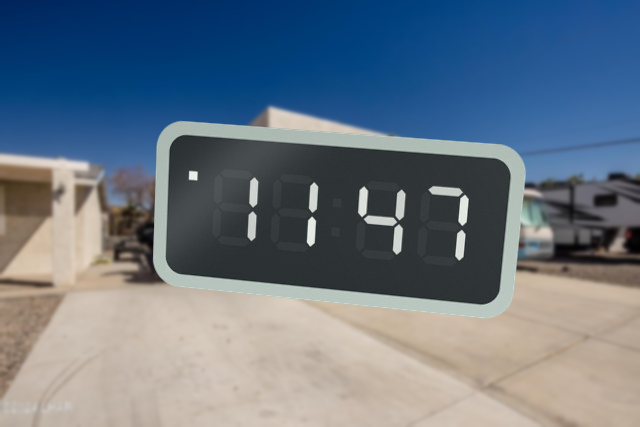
11:47
